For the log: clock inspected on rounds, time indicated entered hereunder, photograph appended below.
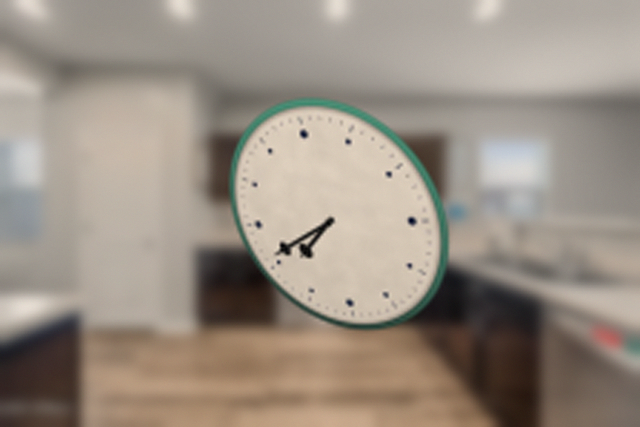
7:41
